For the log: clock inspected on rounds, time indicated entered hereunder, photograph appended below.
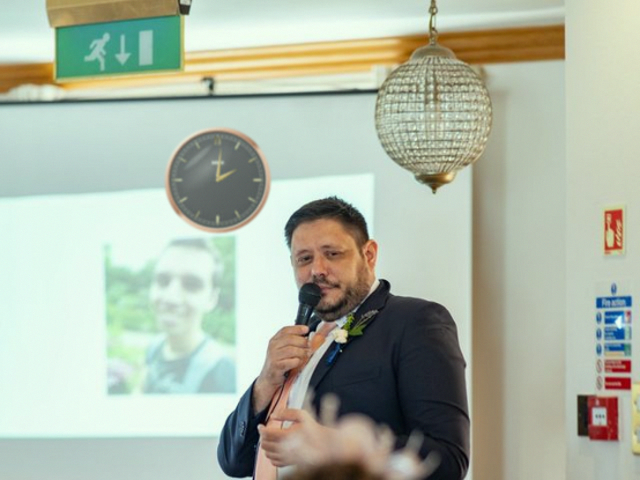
2:01
